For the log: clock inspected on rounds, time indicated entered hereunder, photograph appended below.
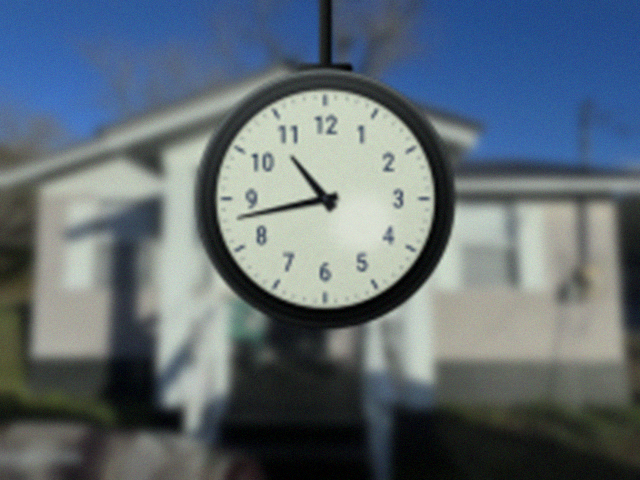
10:43
